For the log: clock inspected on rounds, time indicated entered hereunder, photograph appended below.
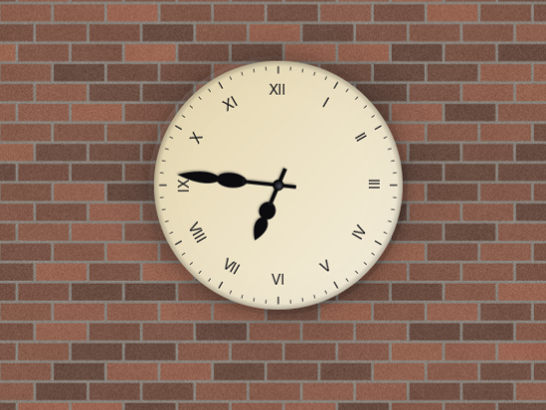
6:46
